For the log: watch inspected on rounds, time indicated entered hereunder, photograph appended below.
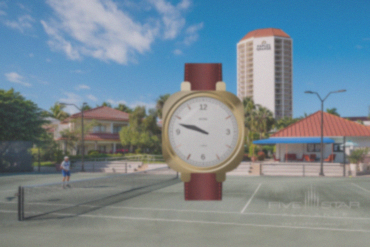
9:48
